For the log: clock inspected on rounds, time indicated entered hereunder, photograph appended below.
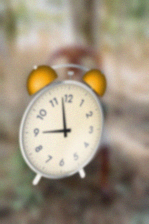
8:58
